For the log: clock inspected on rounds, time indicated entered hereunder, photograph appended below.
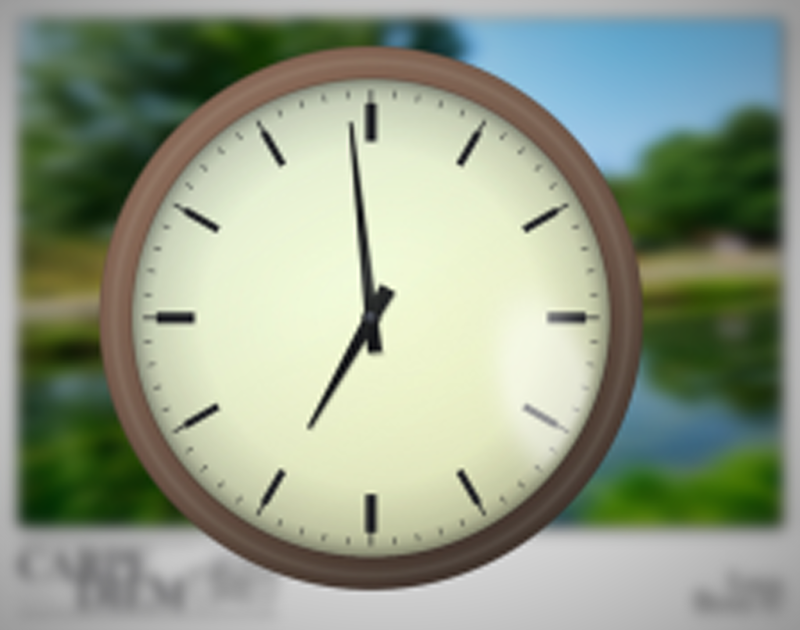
6:59
